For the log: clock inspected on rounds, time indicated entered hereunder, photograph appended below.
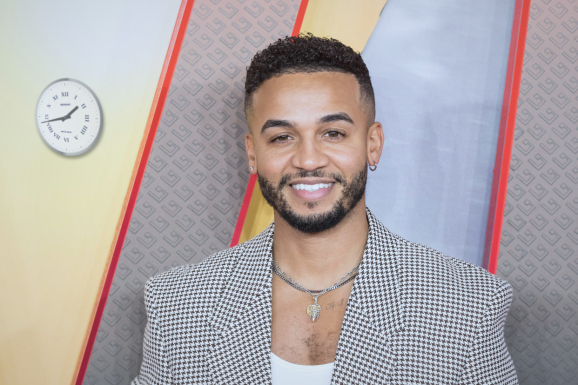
1:43
